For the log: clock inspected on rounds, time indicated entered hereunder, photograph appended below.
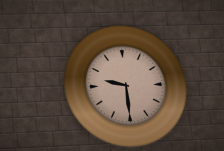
9:30
